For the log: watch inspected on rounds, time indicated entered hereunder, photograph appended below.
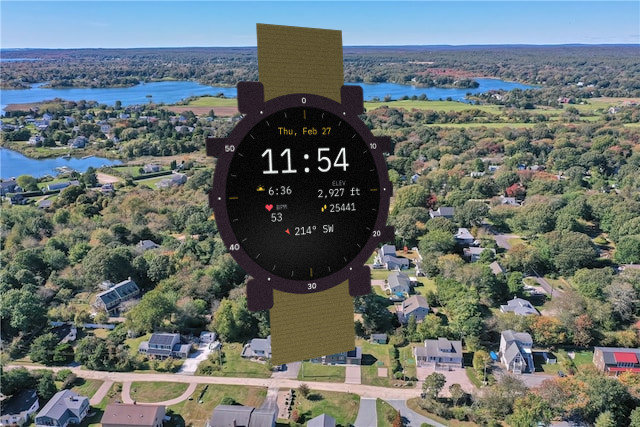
11:54
